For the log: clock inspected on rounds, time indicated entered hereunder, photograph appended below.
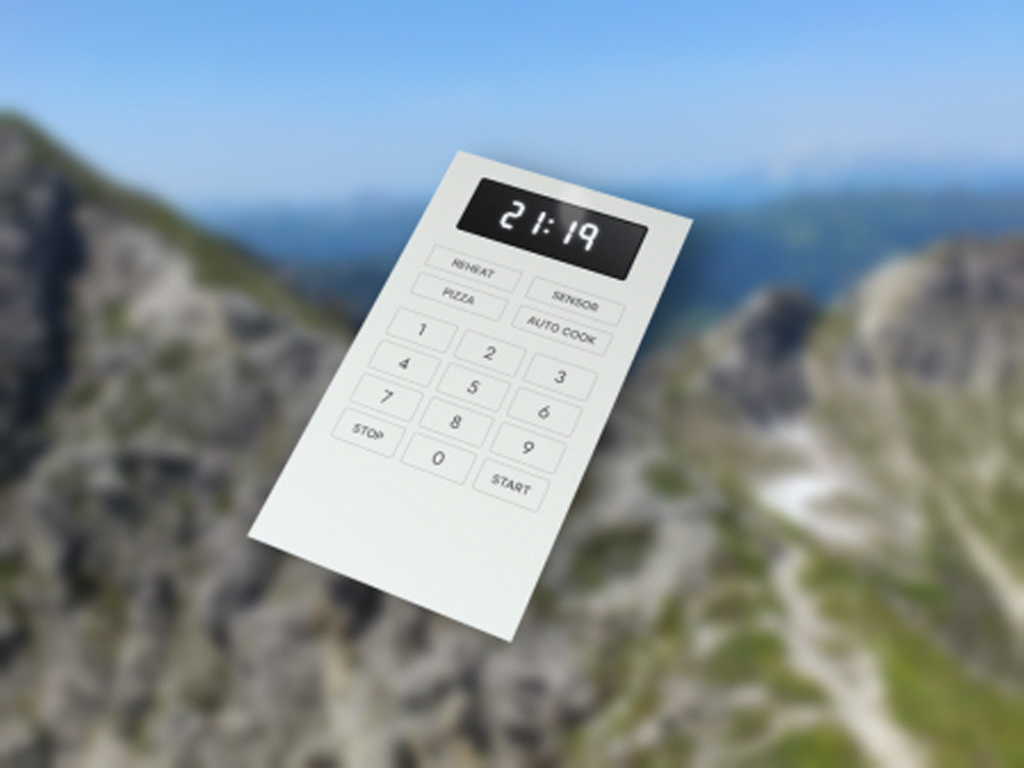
21:19
